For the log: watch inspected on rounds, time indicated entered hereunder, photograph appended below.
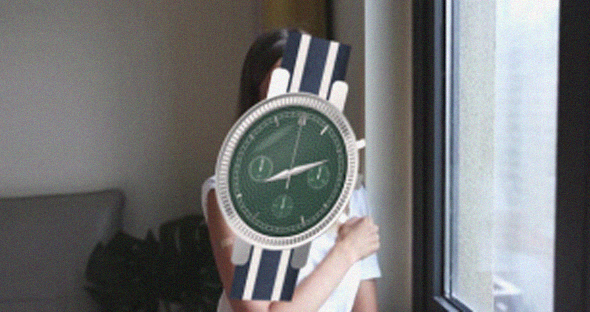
8:11
